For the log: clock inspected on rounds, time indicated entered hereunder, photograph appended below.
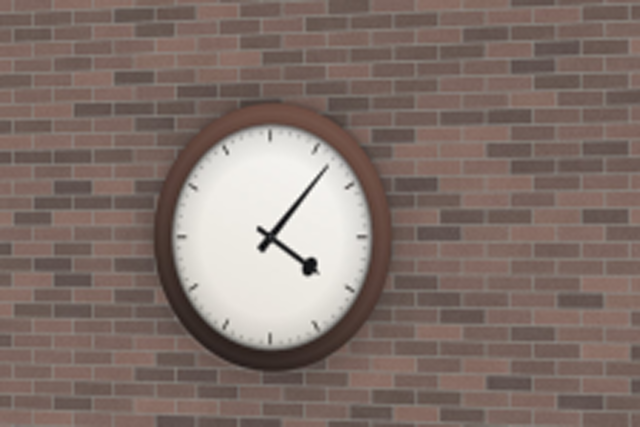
4:07
